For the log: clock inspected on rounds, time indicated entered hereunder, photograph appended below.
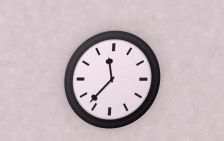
11:37
